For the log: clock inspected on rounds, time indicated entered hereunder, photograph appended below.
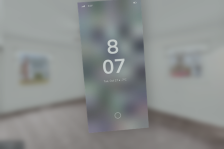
8:07
